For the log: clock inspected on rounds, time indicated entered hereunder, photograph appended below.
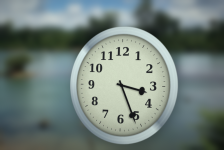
3:26
